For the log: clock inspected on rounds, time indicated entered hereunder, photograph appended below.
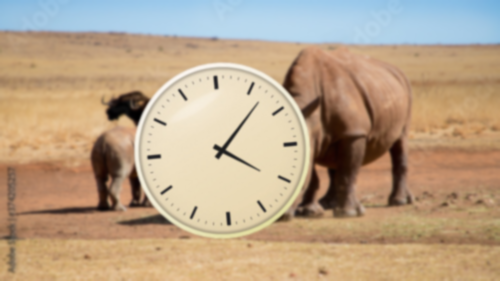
4:07
